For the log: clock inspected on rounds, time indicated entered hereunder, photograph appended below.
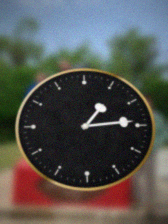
1:14
